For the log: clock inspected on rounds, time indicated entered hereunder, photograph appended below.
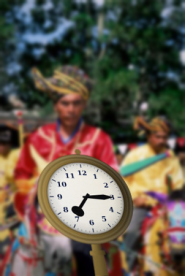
7:15
